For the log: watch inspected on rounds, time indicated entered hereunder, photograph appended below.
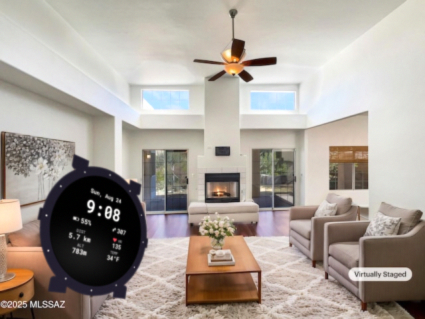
9:08
